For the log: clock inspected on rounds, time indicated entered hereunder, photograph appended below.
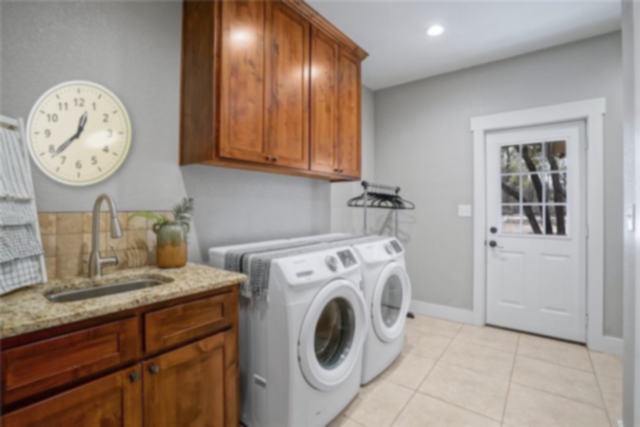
12:38
